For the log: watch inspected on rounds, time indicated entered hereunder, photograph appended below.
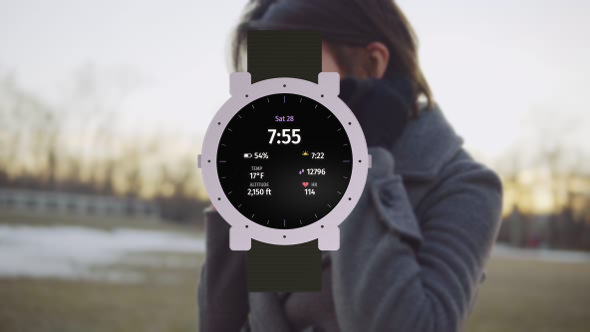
7:55
